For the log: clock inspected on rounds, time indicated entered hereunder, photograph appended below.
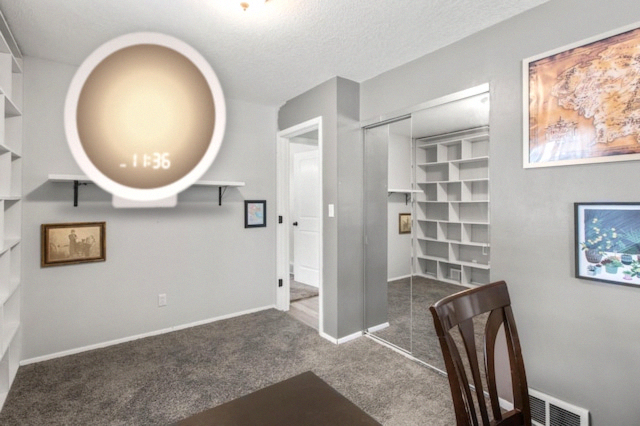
11:36
